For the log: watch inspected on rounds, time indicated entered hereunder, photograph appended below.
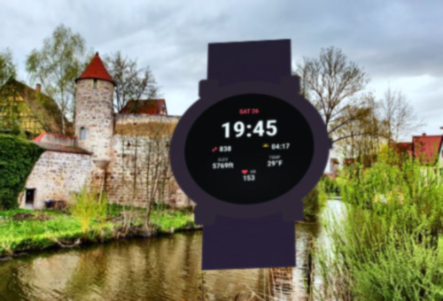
19:45
